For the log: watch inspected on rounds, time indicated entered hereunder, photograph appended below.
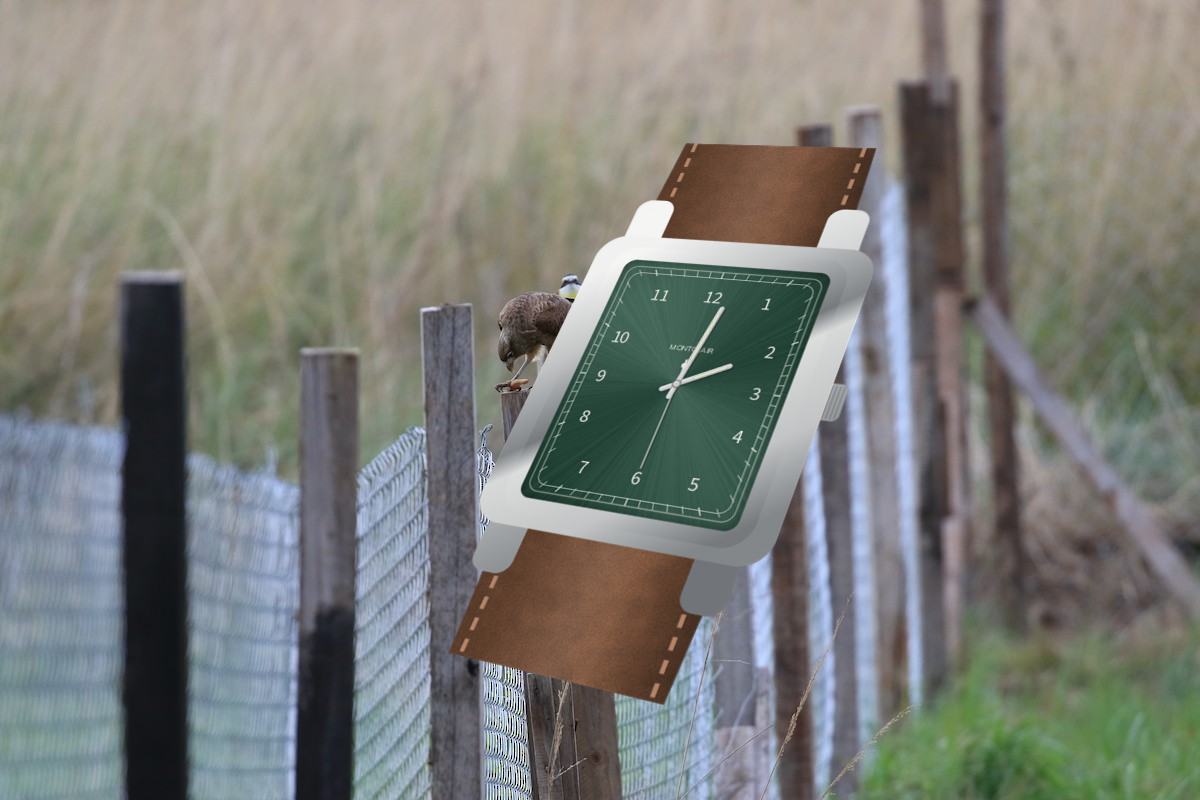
2:01:30
